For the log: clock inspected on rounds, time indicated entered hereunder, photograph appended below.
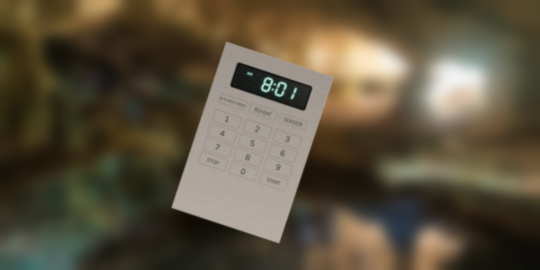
8:01
